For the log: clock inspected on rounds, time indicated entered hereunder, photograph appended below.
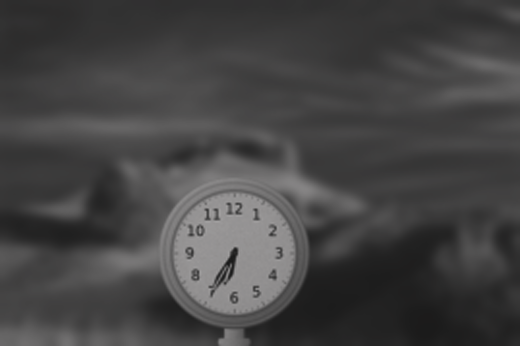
6:35
